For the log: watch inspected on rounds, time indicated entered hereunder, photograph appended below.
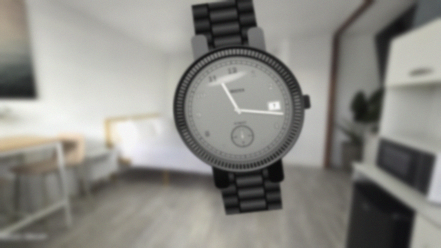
11:17
